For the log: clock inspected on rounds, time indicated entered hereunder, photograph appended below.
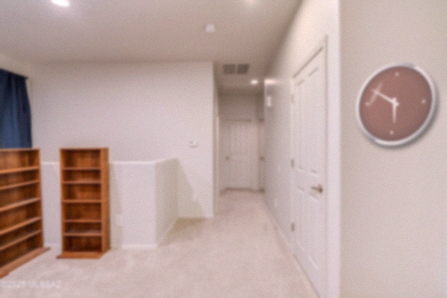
5:50
